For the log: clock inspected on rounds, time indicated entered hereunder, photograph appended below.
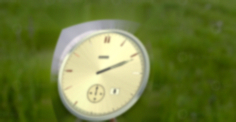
2:11
